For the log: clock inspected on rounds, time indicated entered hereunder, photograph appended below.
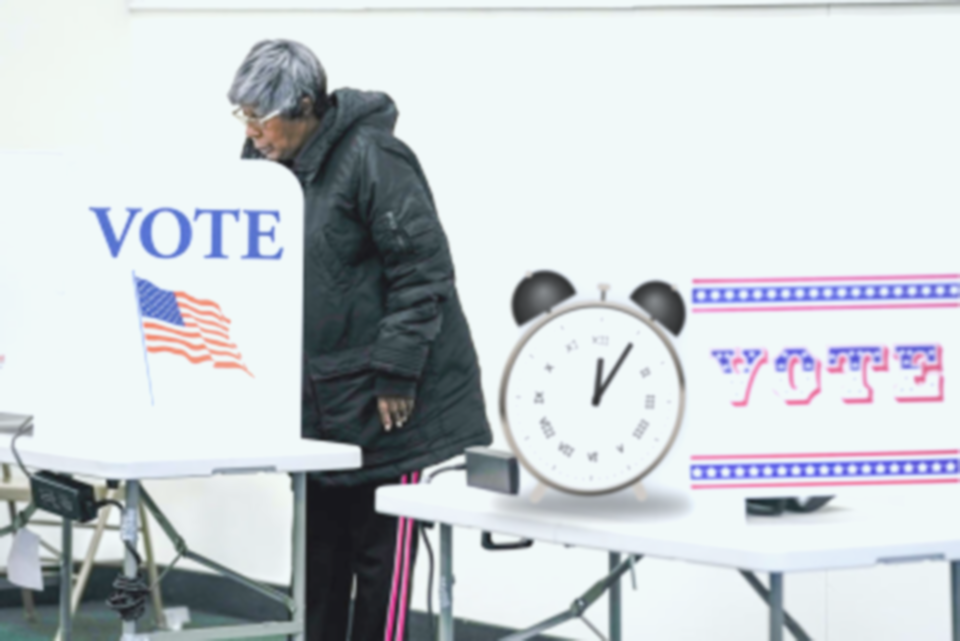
12:05
